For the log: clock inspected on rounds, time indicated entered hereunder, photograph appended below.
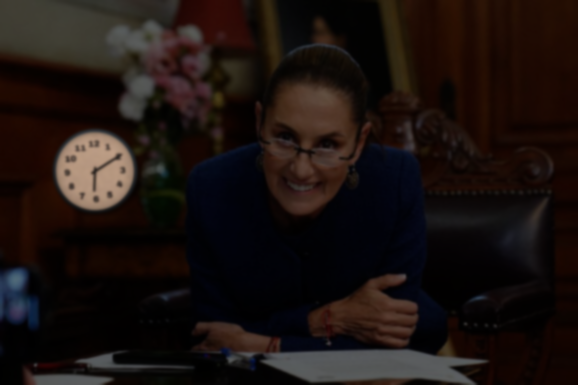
6:10
